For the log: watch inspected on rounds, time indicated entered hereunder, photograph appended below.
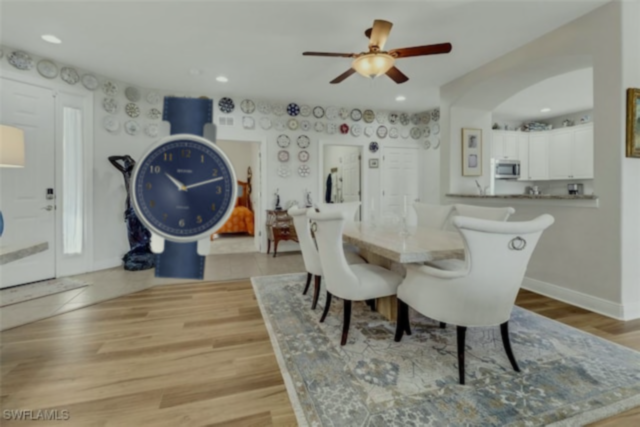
10:12
